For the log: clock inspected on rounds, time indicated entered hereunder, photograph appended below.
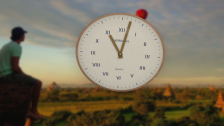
11:02
